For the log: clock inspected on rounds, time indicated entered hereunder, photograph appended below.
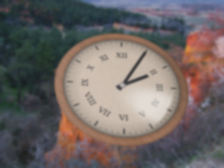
2:05
